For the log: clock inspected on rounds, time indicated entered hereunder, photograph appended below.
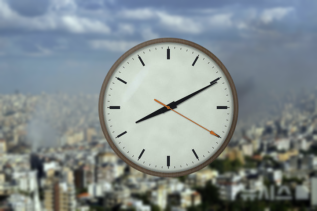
8:10:20
